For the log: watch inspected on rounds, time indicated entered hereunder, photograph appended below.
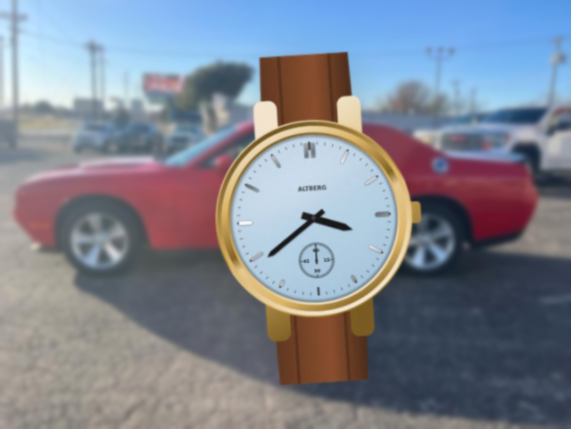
3:39
